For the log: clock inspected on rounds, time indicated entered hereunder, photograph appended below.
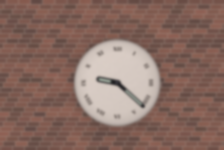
9:22
